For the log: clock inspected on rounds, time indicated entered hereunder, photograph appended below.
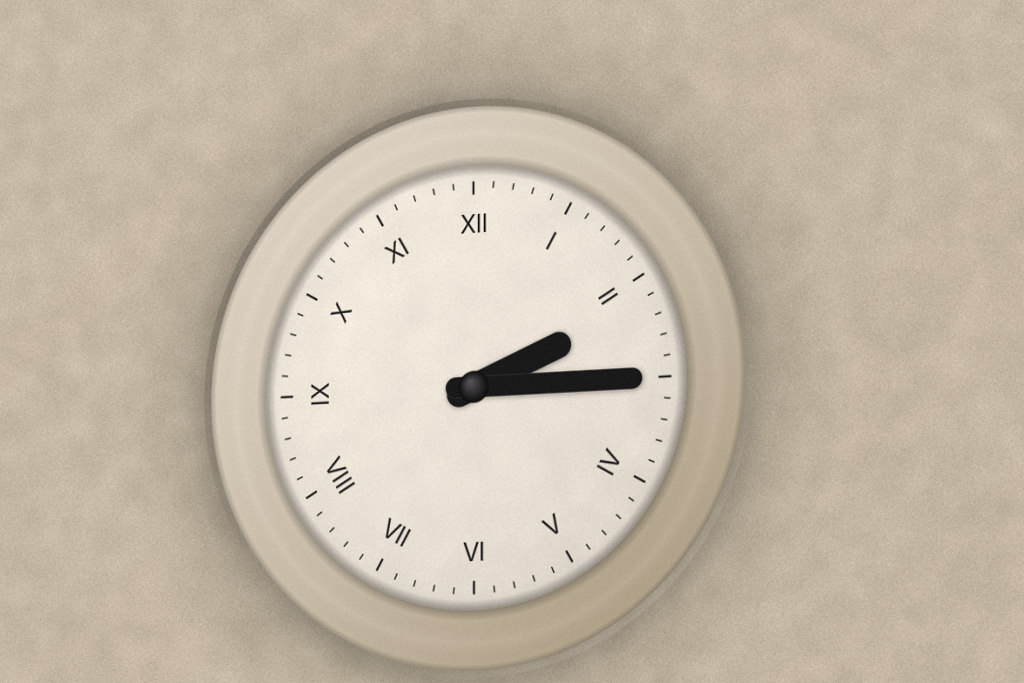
2:15
